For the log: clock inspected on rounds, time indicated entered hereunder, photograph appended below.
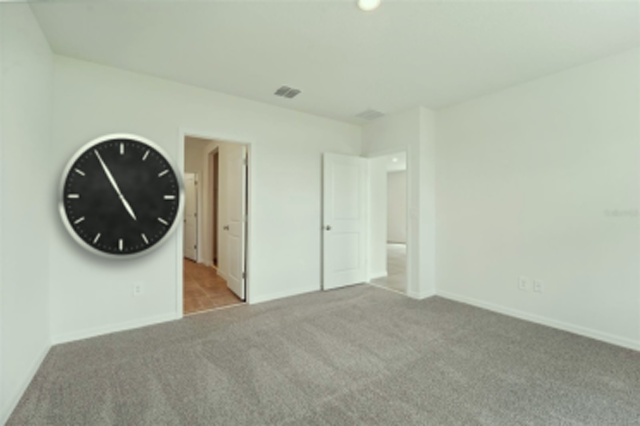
4:55
